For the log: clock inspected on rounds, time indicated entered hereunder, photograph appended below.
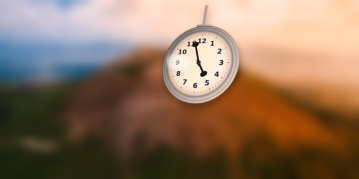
4:57
